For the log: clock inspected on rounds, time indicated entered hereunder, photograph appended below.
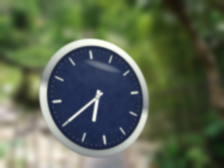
6:40
